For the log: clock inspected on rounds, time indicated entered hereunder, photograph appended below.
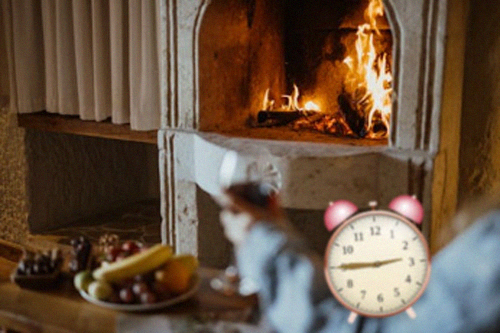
2:45
